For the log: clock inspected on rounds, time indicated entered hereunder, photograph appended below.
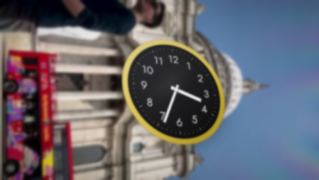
3:34
